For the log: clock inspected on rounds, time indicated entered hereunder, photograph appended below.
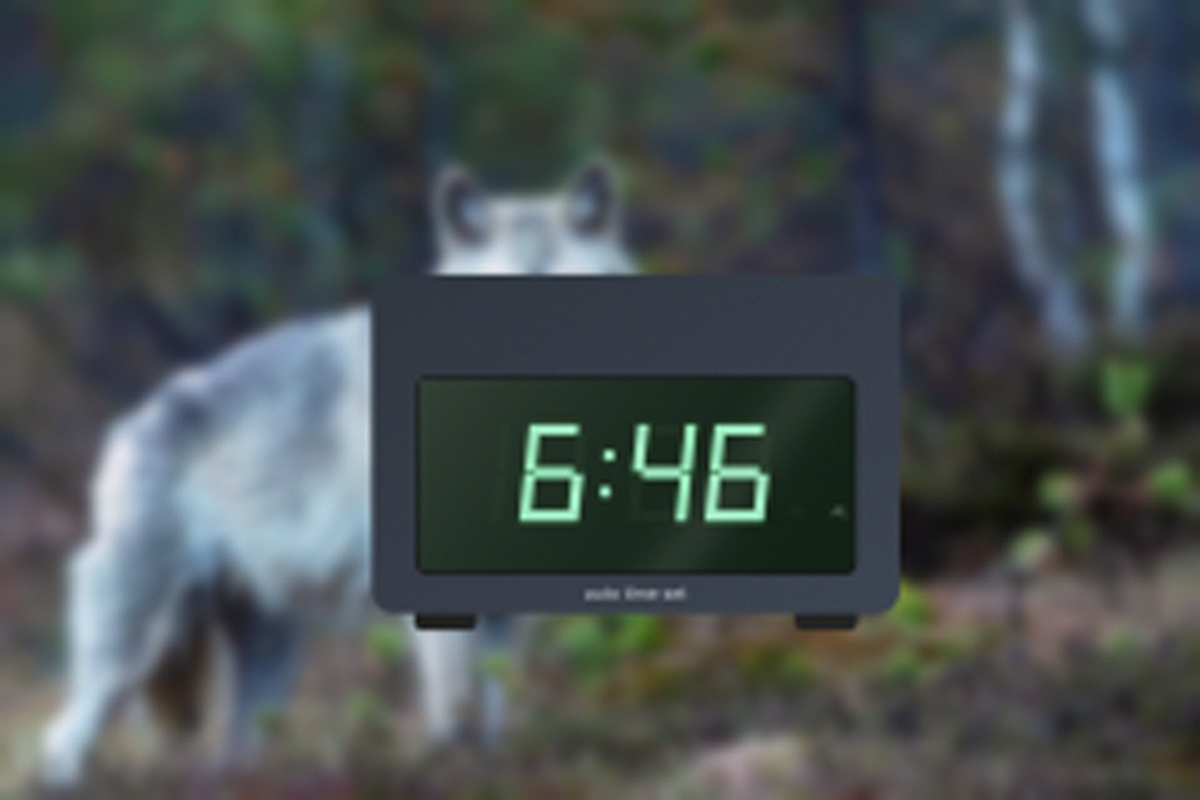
6:46
